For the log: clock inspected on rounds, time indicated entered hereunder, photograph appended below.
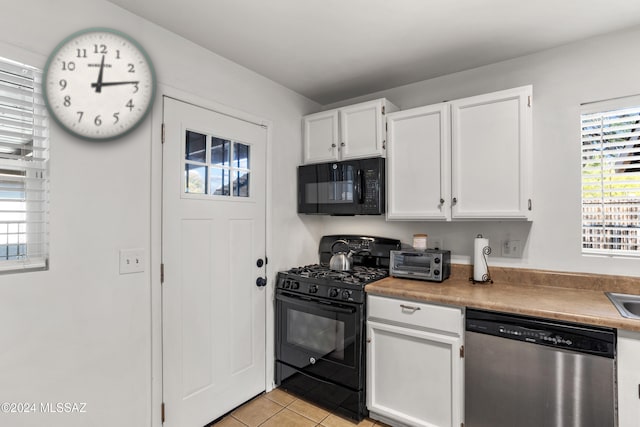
12:14
